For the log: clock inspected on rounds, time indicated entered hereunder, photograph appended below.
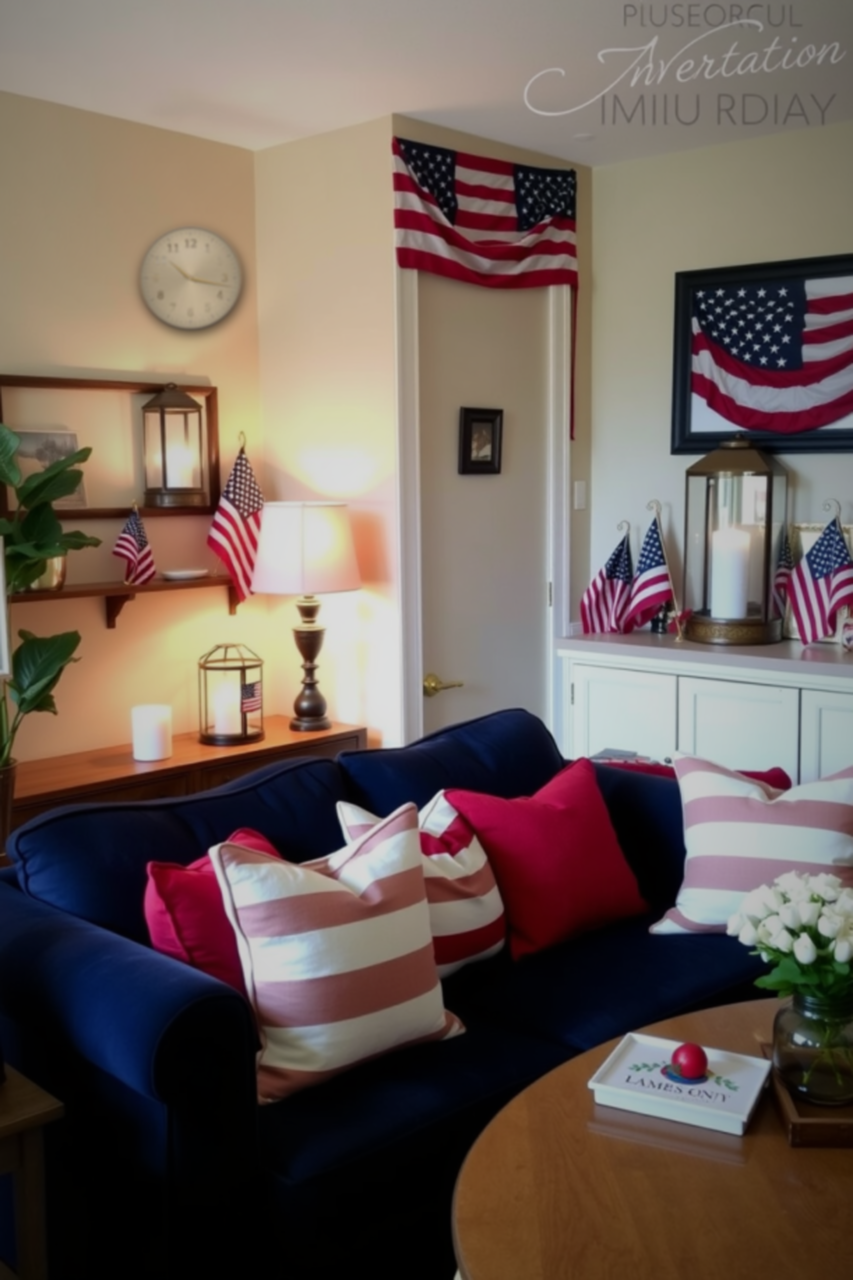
10:17
